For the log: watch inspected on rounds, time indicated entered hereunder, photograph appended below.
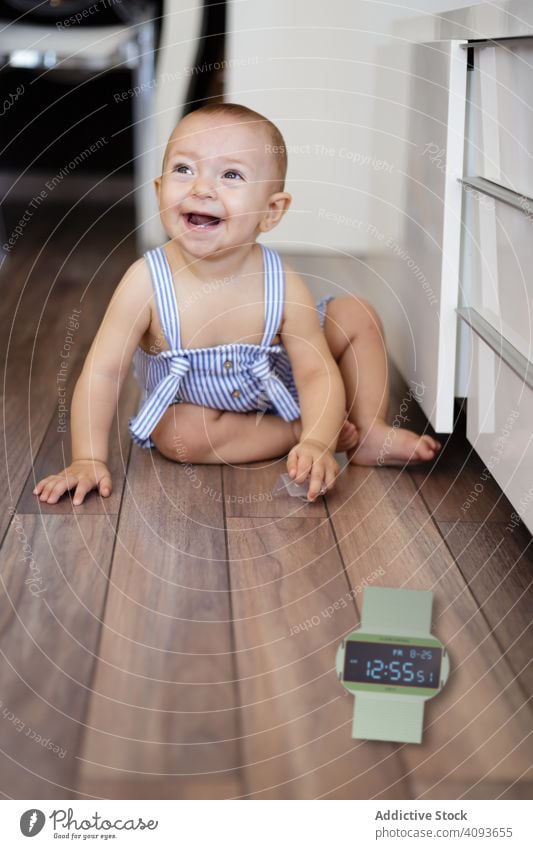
12:55:51
